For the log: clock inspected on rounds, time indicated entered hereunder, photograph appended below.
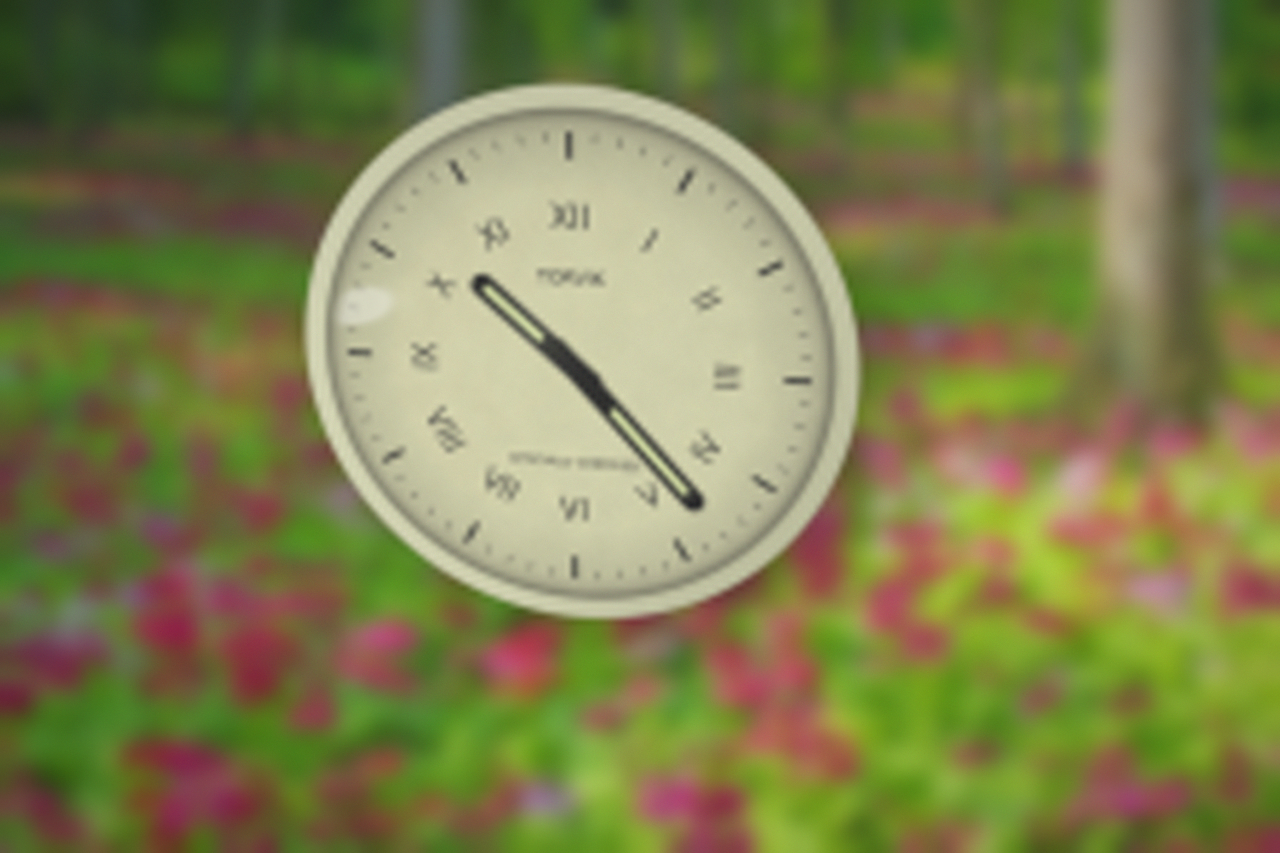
10:23
